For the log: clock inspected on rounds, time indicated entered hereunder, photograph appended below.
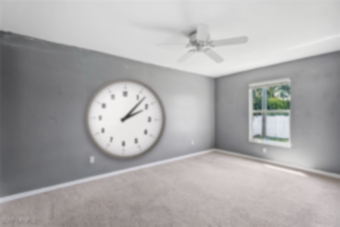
2:07
